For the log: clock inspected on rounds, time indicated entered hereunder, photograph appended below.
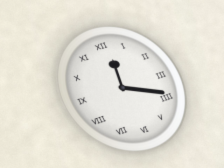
12:19
